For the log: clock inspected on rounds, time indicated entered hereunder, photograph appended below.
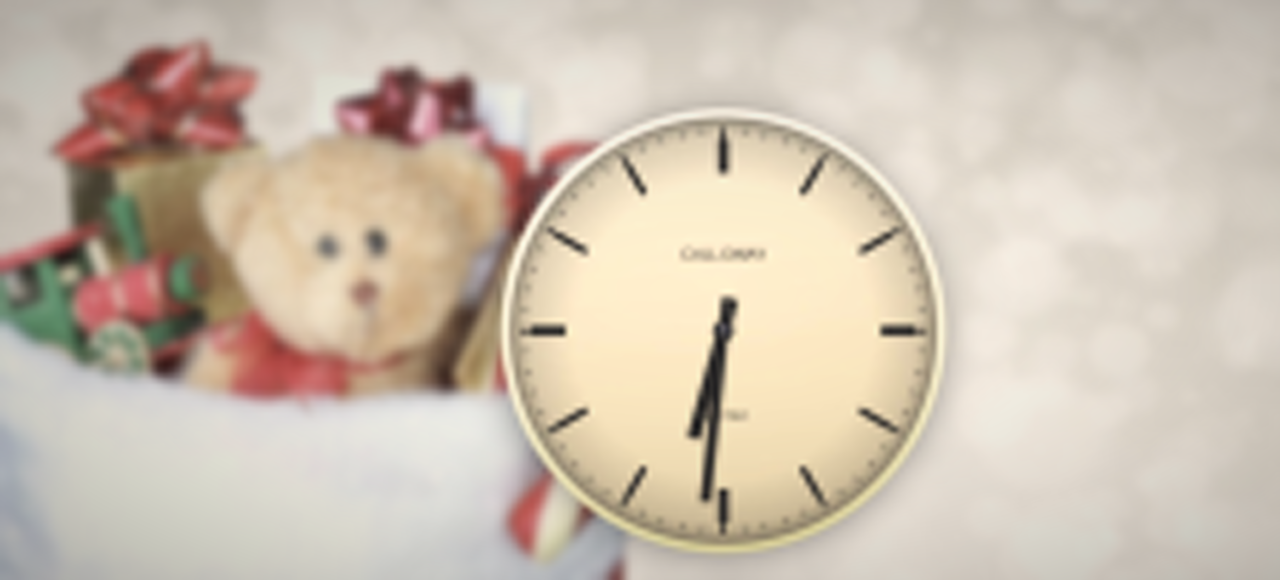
6:31
